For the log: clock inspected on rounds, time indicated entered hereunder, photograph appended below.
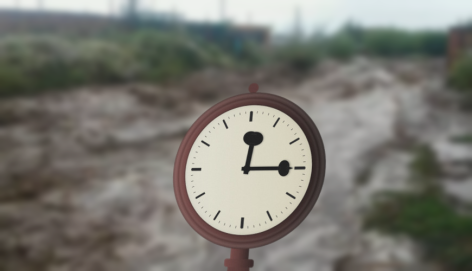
12:15
